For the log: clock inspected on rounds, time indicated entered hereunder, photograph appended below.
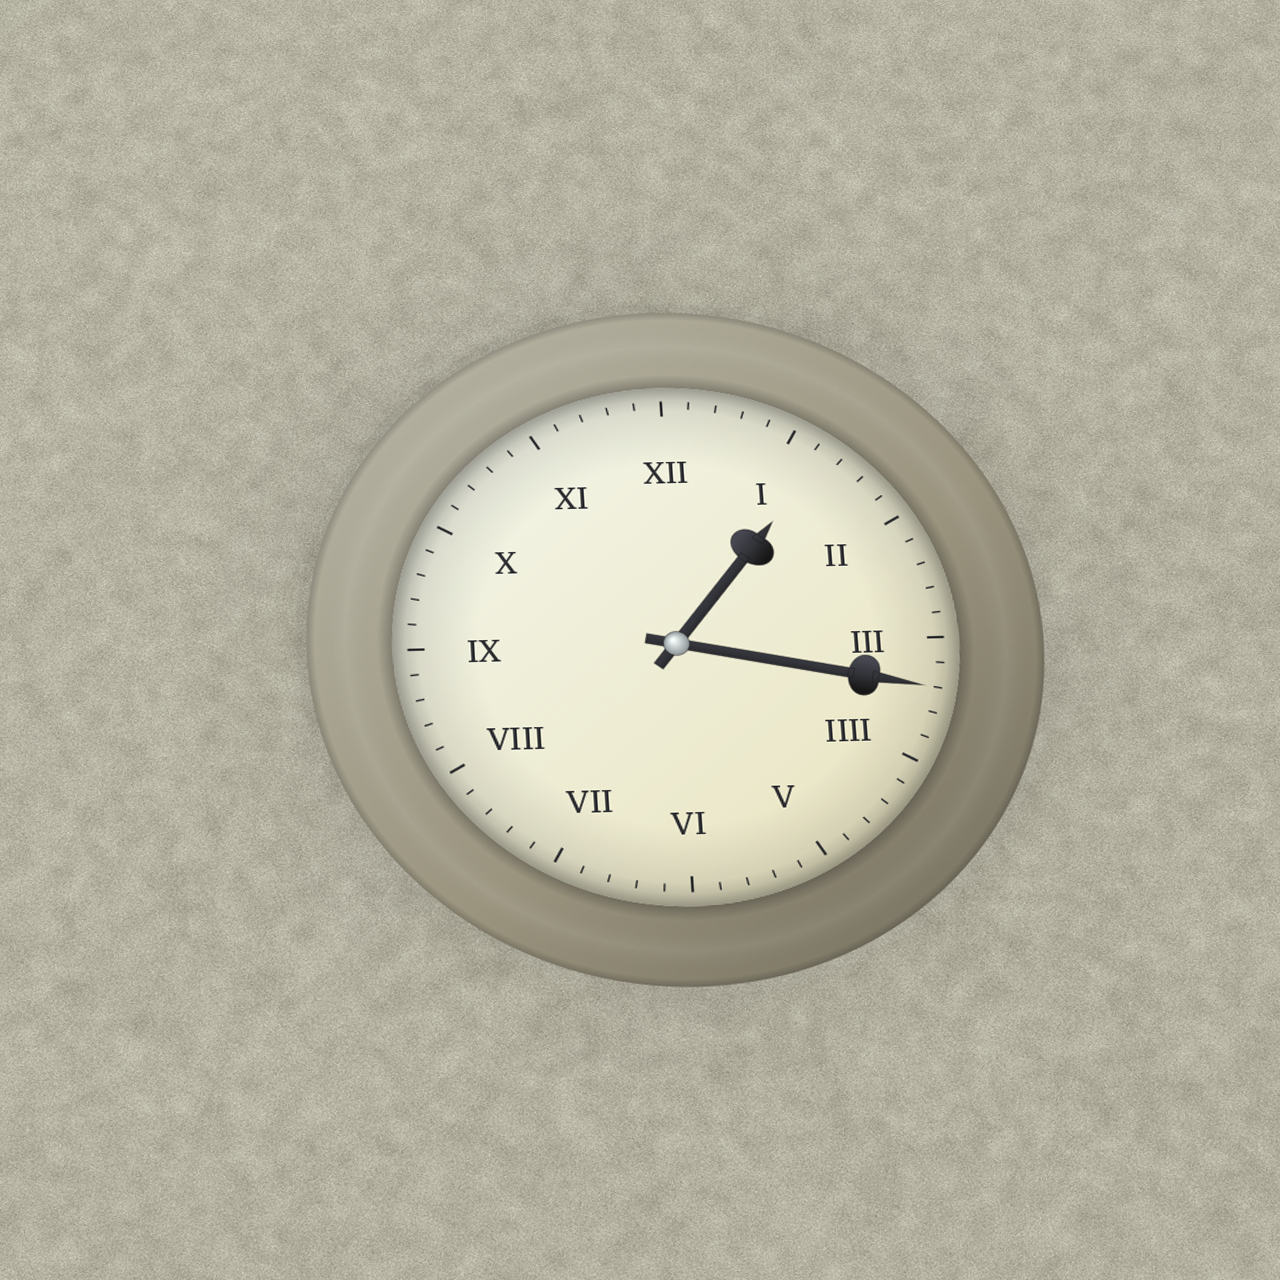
1:17
